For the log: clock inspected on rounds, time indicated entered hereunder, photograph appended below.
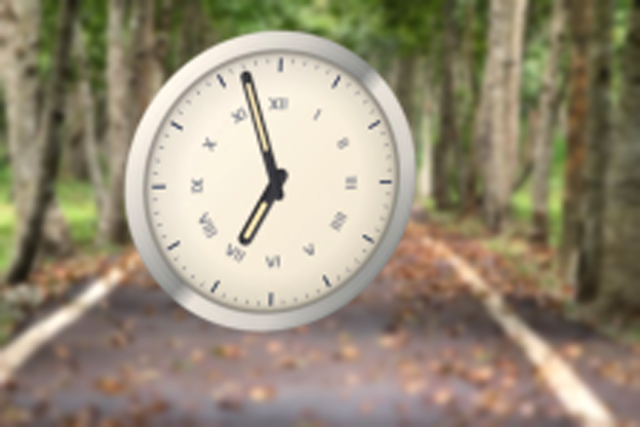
6:57
